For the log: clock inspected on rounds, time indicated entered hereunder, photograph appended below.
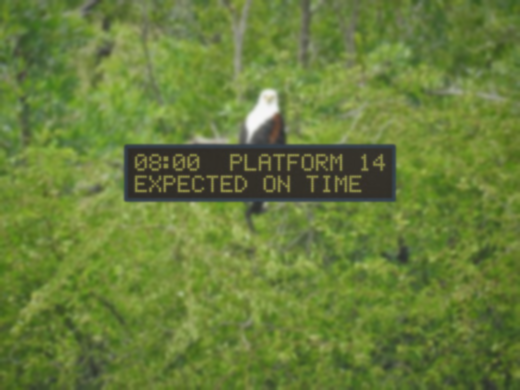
8:00
